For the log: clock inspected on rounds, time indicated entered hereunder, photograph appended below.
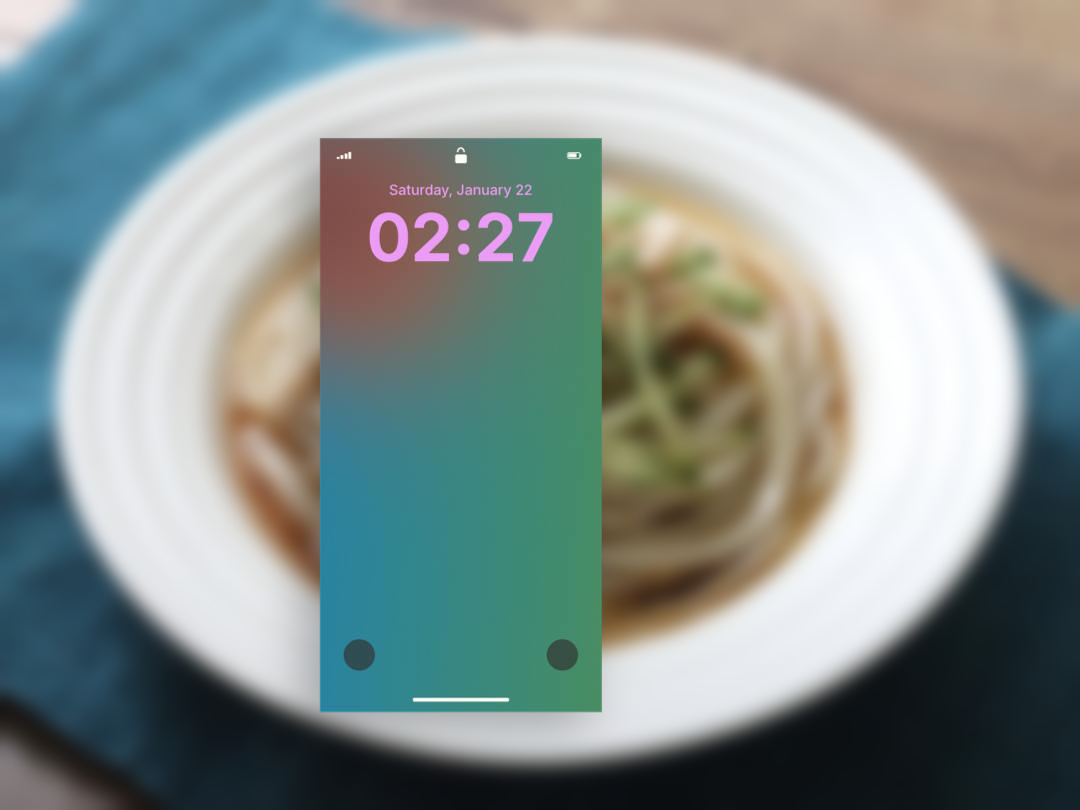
2:27
